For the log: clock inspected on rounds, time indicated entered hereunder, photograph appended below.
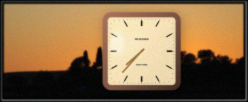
7:37
